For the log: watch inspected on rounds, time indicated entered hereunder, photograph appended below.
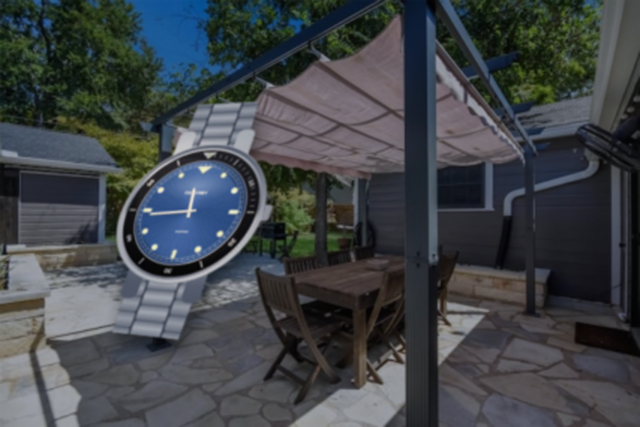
11:44
